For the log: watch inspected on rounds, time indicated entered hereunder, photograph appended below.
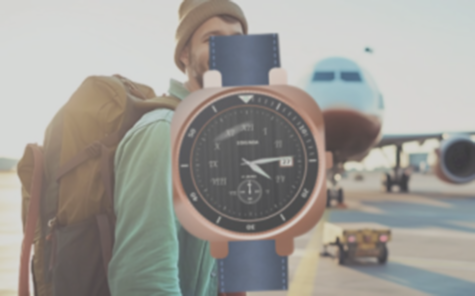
4:14
